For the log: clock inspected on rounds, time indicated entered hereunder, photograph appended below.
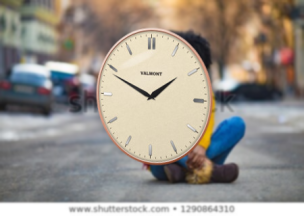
1:49
